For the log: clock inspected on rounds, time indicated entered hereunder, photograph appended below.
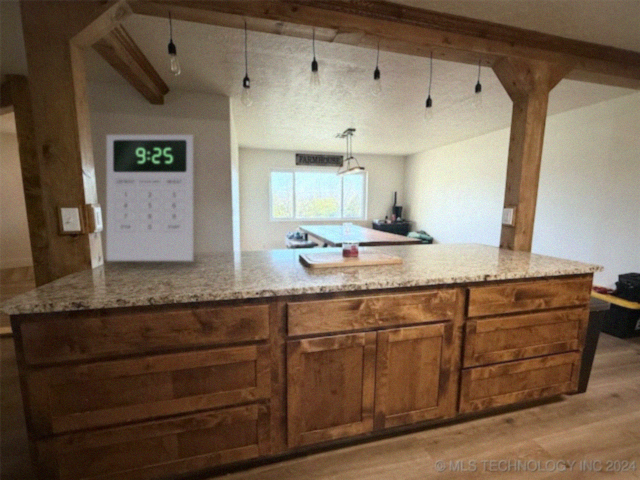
9:25
